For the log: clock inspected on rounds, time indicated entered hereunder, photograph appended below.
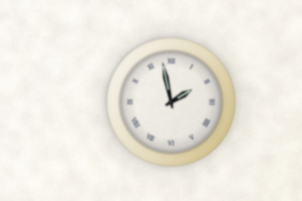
1:58
